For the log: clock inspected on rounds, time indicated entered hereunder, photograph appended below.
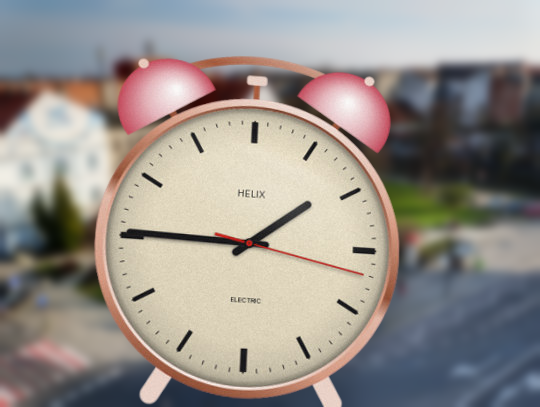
1:45:17
